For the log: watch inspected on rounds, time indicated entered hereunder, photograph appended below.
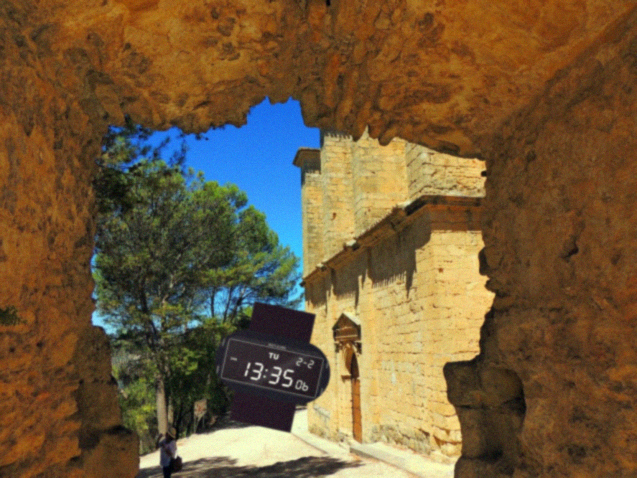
13:35
